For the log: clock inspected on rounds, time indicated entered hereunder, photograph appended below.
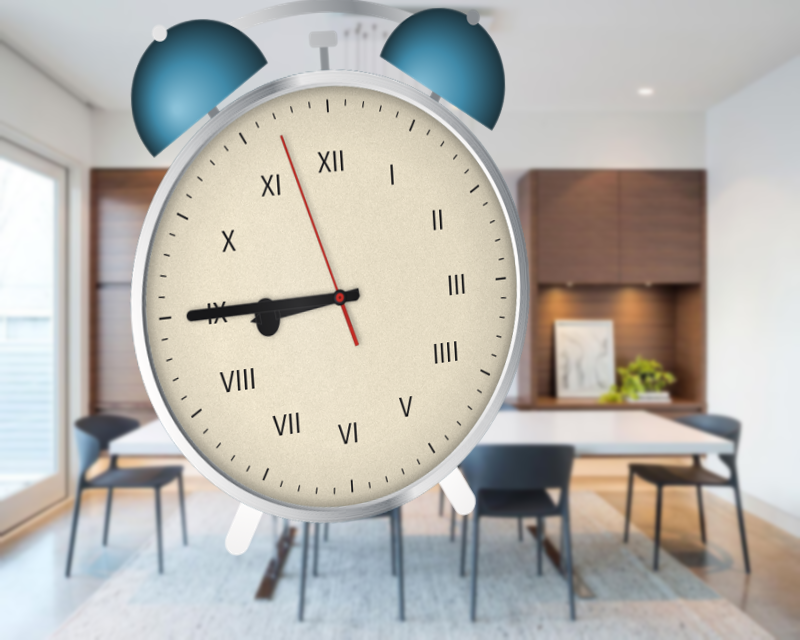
8:44:57
